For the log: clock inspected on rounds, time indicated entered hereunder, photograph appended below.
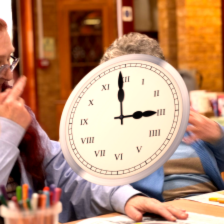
2:59
